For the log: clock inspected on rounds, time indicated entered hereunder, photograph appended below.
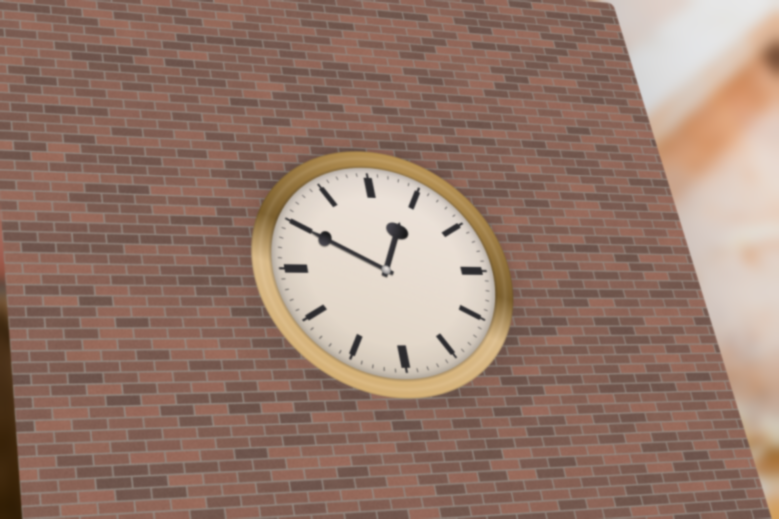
12:50
